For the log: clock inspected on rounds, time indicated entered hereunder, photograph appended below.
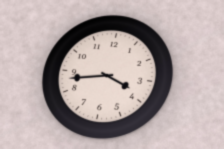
3:43
